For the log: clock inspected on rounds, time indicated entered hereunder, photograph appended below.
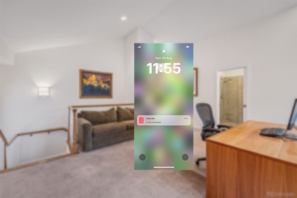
11:55
